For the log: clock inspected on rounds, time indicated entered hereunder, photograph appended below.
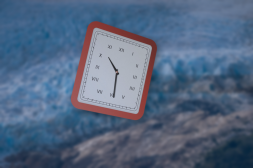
10:29
